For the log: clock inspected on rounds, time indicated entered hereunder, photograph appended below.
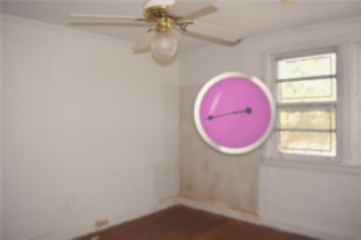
2:43
